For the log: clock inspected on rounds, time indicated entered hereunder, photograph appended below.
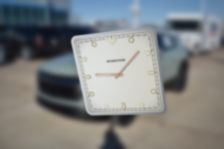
9:08
